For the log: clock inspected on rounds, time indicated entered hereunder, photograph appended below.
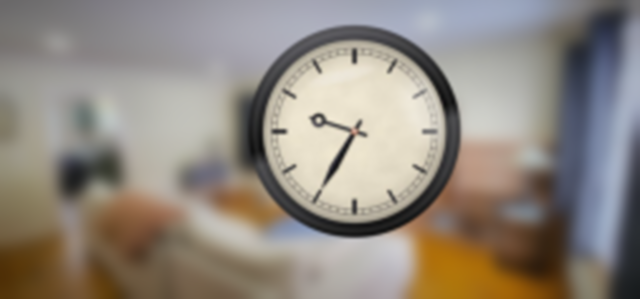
9:35
